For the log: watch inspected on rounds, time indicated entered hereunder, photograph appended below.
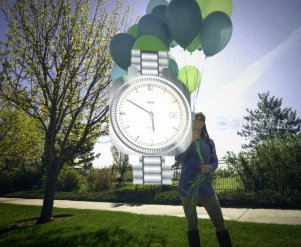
5:50
